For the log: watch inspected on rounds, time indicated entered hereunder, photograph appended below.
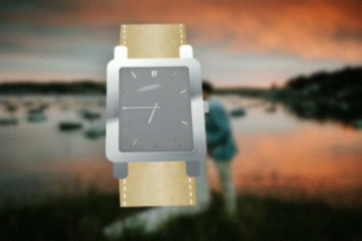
6:45
